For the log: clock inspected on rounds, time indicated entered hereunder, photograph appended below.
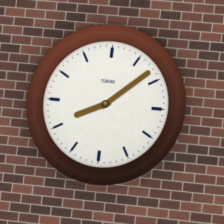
8:08
